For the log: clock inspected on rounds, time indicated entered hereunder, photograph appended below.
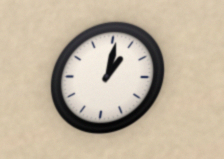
1:01
